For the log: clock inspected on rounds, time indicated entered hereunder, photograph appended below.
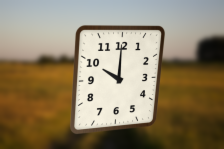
10:00
